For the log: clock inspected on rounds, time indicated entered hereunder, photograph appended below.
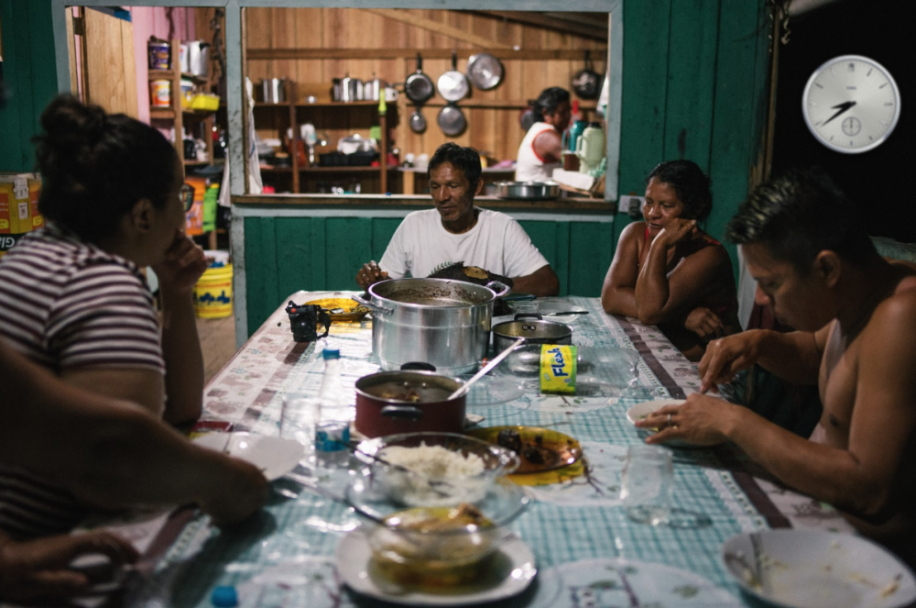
8:39
